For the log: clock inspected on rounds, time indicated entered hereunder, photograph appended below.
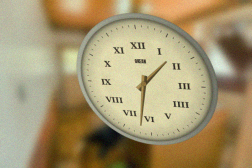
1:32
